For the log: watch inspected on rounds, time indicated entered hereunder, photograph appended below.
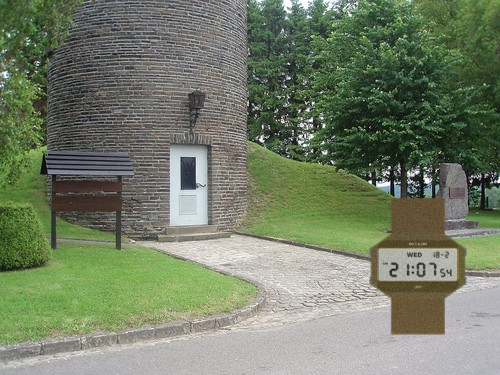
21:07:54
